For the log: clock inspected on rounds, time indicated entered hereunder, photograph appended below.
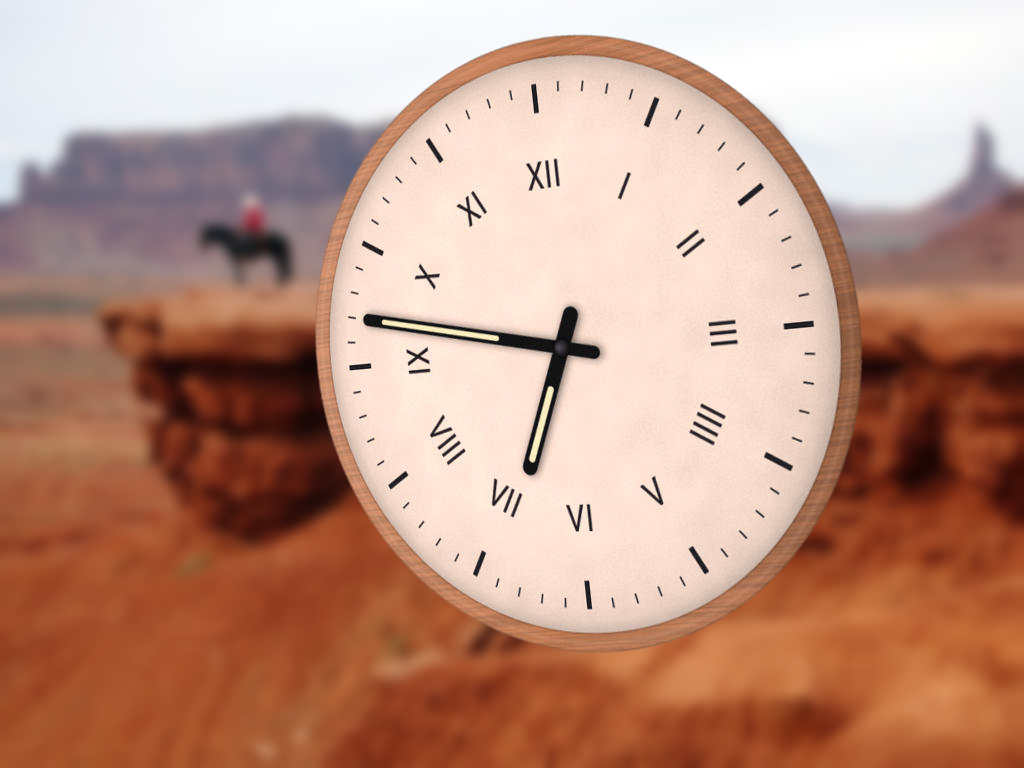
6:47
